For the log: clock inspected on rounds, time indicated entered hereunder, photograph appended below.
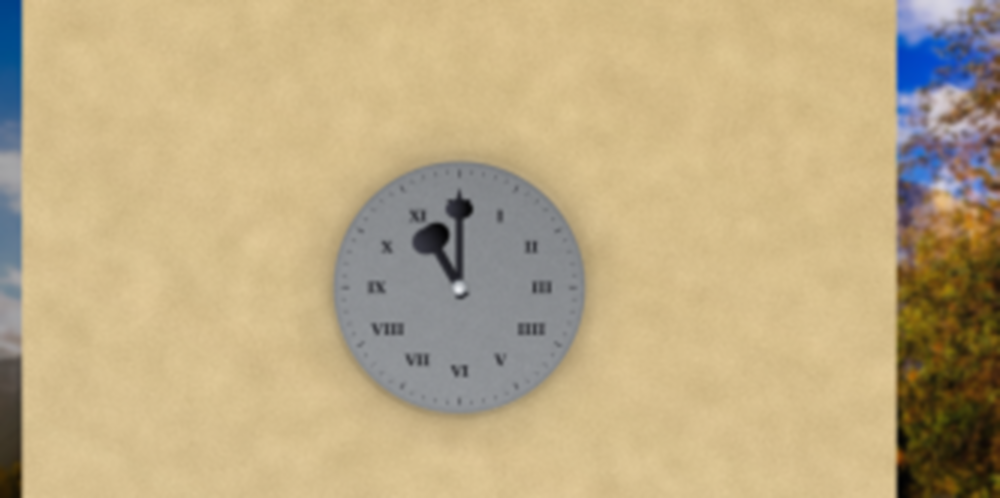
11:00
